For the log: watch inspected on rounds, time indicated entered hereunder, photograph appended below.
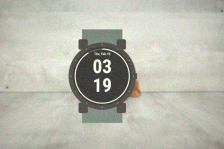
3:19
